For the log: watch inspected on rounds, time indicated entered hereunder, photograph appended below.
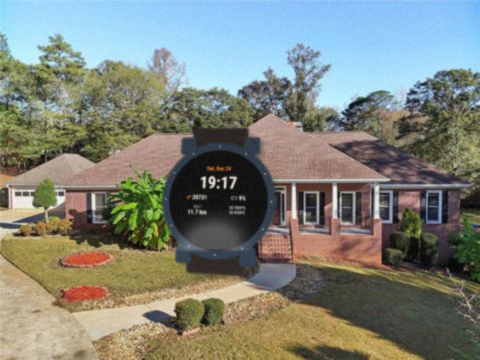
19:17
